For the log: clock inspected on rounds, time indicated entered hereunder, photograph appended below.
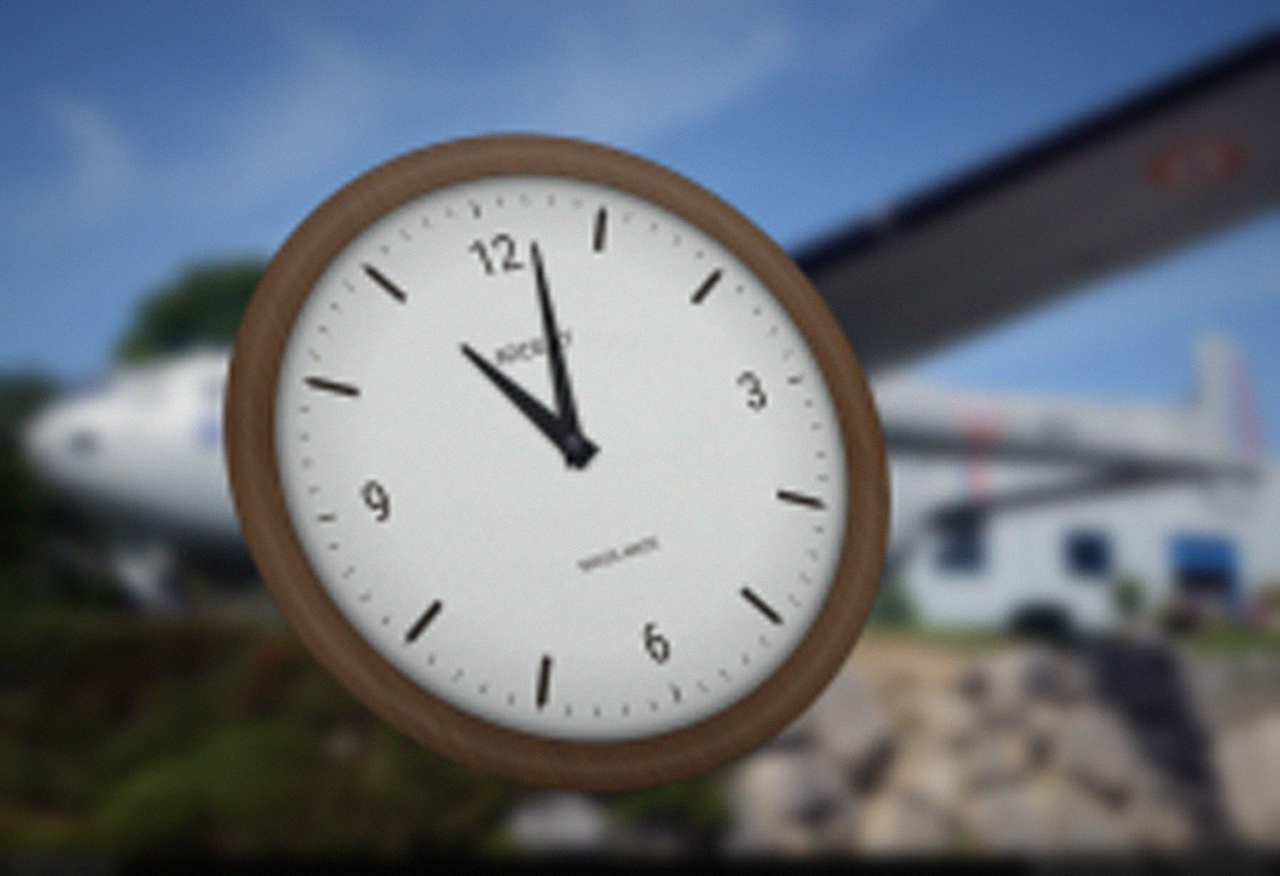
11:02
